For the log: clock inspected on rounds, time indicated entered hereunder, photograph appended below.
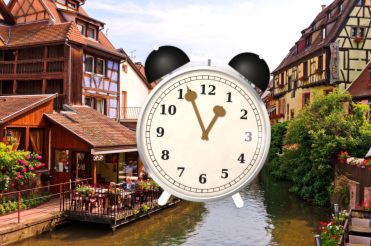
12:56
